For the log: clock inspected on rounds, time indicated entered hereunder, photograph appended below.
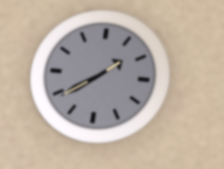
1:39
